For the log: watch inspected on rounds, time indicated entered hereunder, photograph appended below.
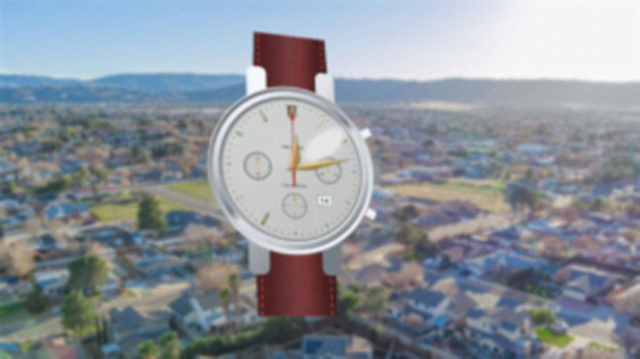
12:13
